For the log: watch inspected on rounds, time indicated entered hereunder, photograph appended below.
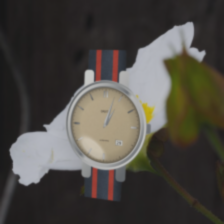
1:03
